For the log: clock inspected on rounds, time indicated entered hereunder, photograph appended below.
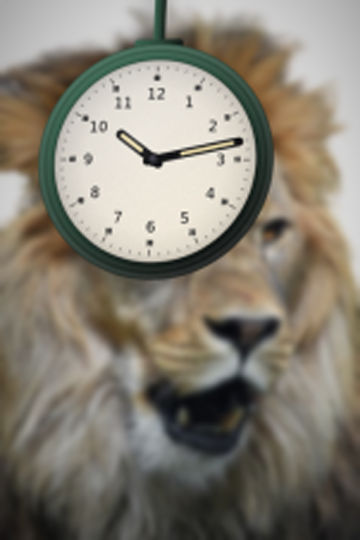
10:13
